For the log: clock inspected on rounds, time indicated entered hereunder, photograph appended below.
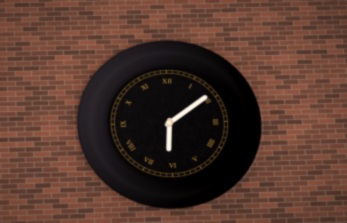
6:09
